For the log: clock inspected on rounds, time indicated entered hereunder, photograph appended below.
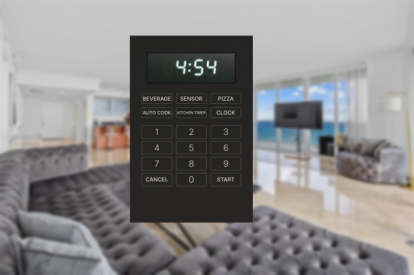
4:54
